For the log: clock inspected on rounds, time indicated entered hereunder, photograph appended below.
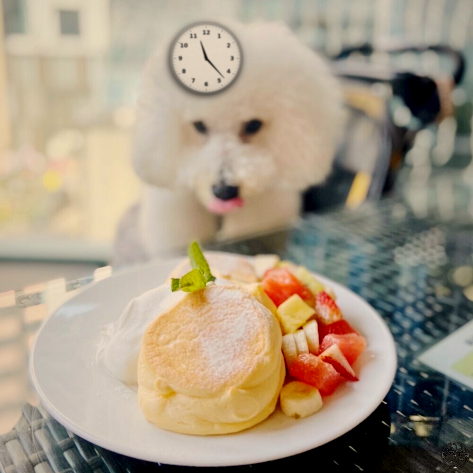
11:23
